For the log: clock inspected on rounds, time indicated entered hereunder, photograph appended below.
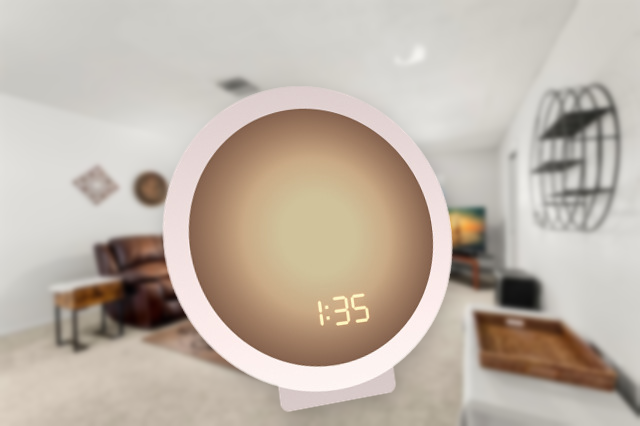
1:35
